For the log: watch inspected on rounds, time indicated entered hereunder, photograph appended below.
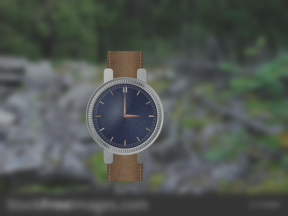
3:00
